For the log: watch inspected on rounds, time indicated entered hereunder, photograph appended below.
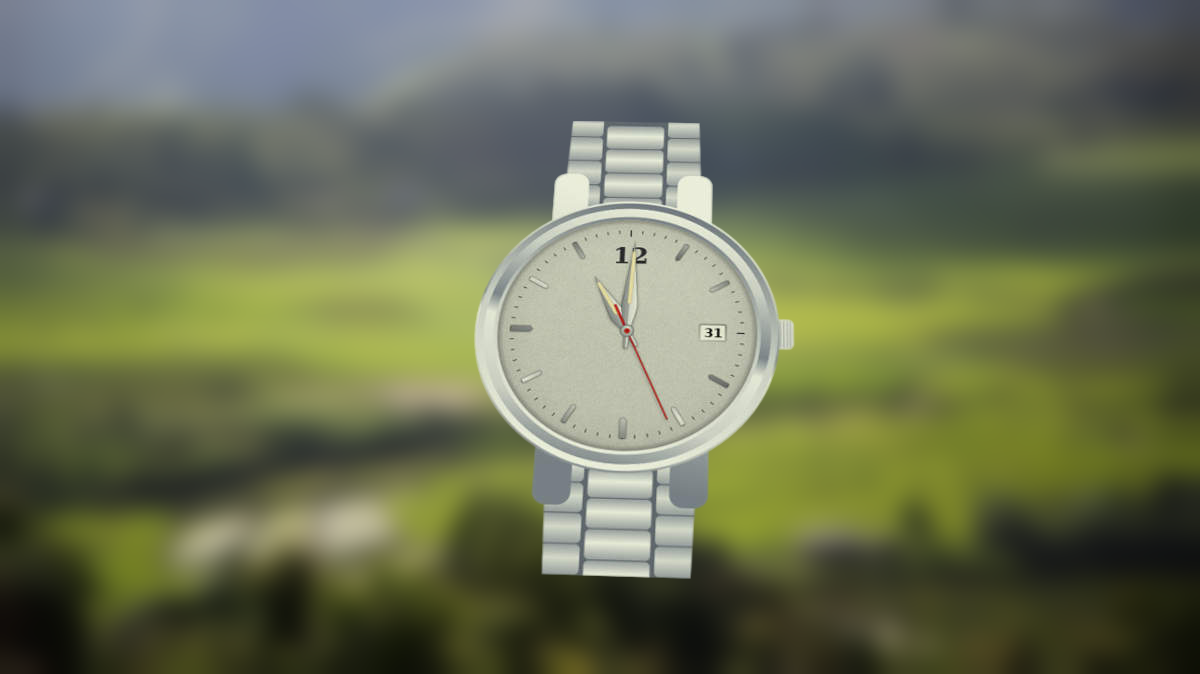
11:00:26
